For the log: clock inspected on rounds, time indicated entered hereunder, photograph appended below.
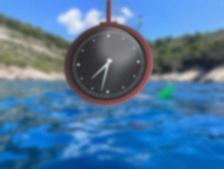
7:32
